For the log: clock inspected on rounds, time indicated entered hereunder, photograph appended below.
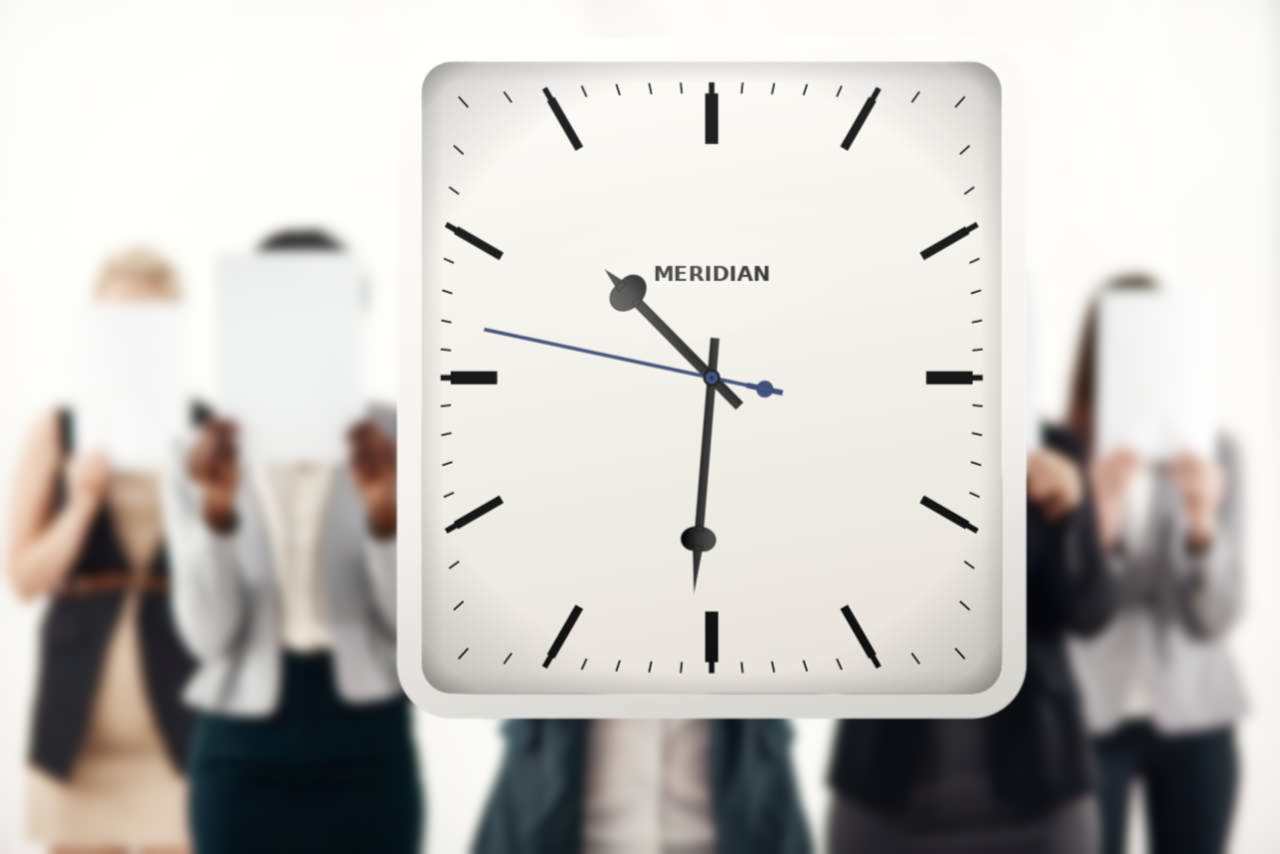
10:30:47
